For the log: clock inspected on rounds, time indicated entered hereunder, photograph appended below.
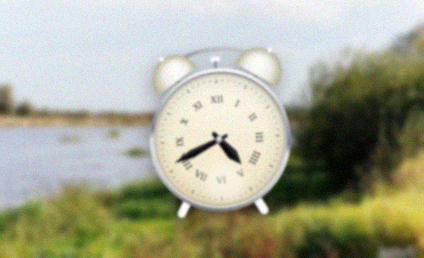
4:41
